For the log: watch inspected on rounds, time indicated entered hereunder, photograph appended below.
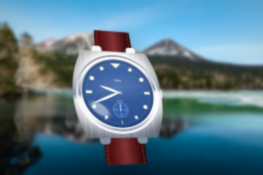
9:41
